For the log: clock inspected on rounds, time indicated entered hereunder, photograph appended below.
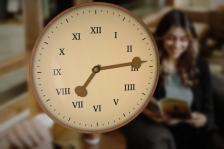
7:14
